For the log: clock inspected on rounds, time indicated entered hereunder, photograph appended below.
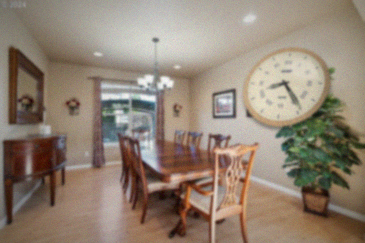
8:24
